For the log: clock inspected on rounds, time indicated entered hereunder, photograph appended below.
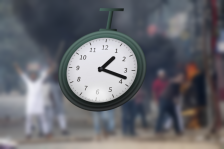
1:18
